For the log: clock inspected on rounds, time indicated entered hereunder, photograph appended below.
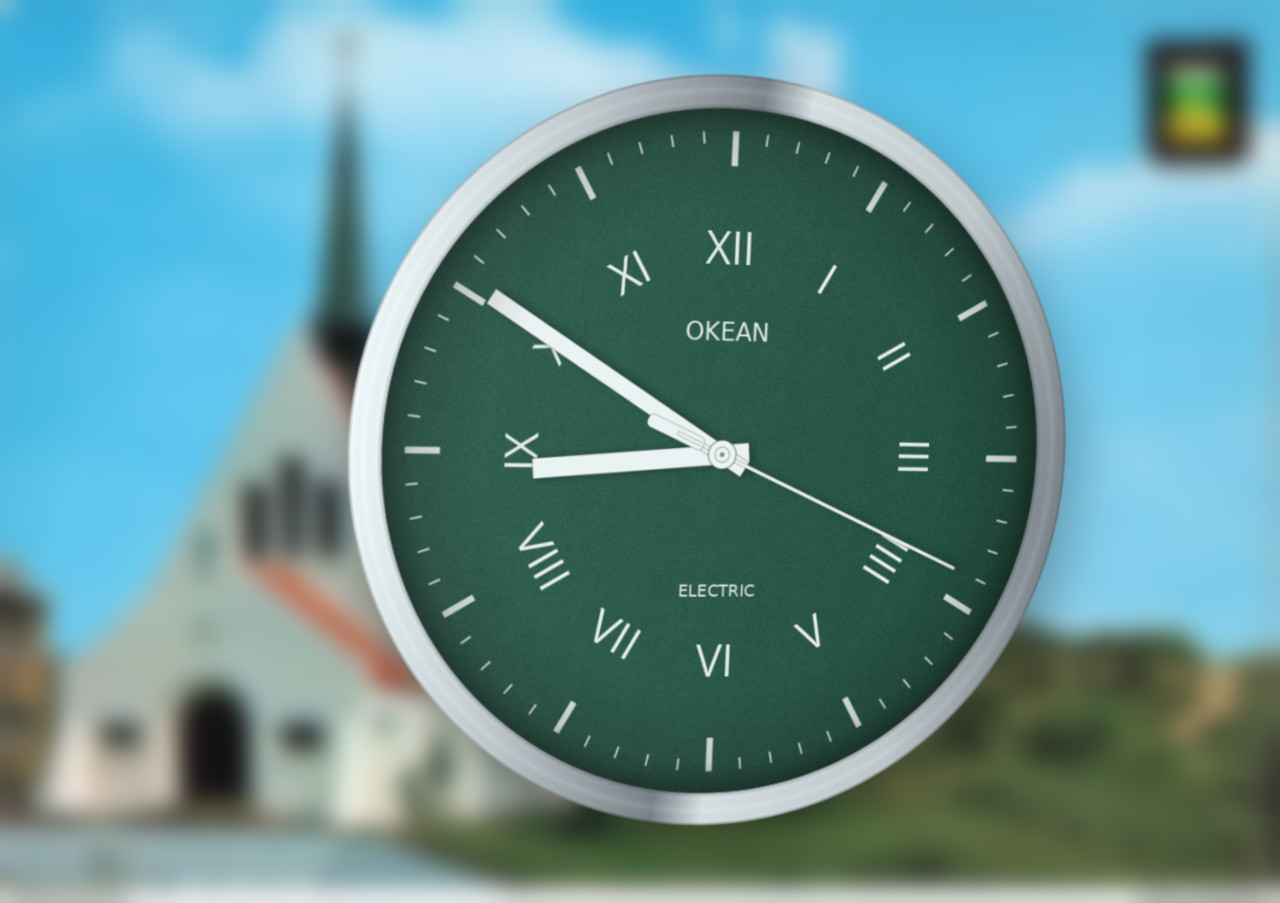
8:50:19
